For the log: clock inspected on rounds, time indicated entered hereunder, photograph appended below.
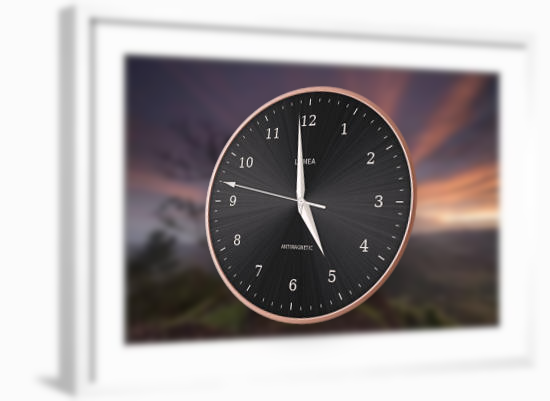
4:58:47
